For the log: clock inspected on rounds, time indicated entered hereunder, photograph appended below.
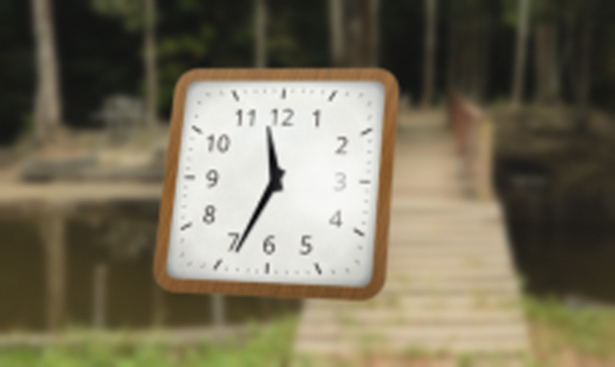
11:34
